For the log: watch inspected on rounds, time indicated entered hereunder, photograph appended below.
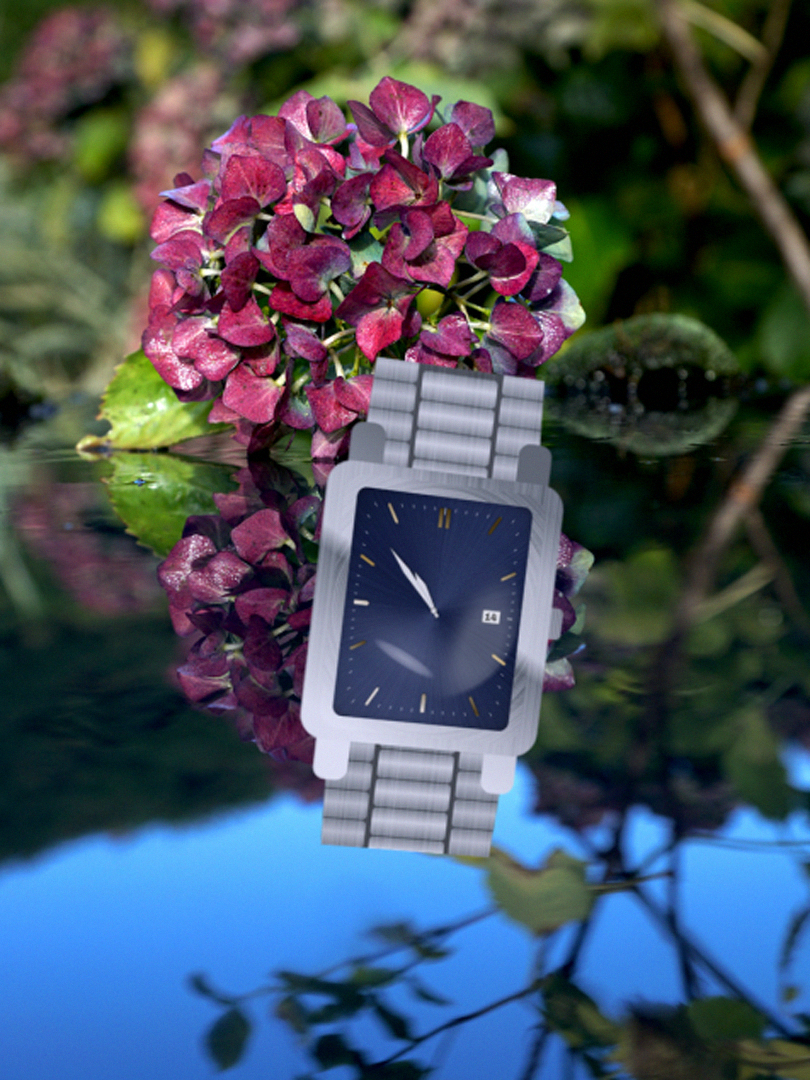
10:53
